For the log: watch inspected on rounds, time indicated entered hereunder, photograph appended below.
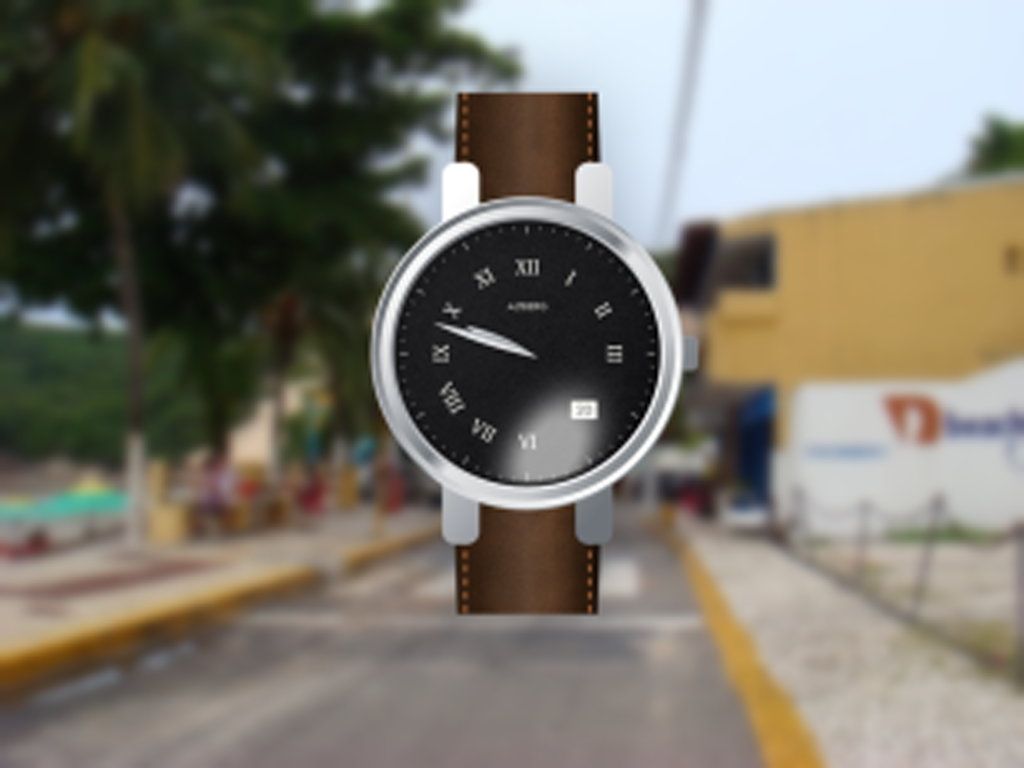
9:48
